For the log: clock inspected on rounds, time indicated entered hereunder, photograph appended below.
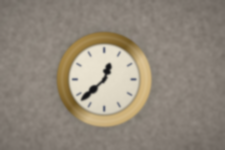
12:38
